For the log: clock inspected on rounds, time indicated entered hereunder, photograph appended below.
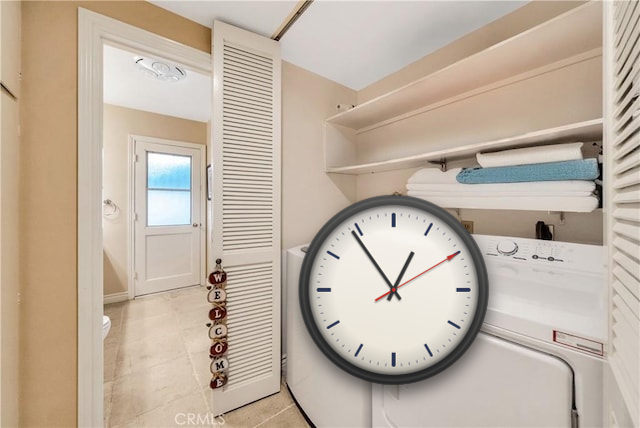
12:54:10
